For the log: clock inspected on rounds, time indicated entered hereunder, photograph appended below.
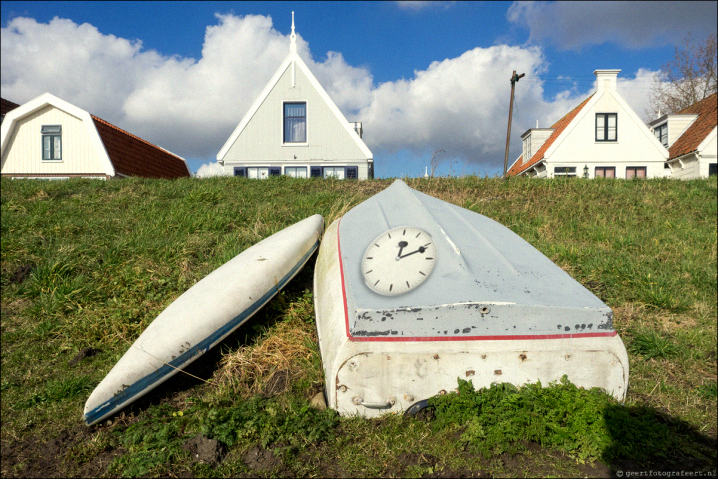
12:11
